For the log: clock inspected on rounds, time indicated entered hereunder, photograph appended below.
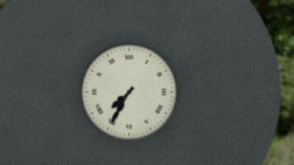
7:35
